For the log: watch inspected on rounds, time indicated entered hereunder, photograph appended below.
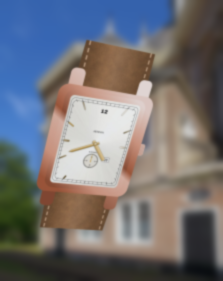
4:41
